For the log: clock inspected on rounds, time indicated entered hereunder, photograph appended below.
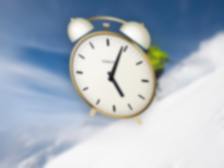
5:04
